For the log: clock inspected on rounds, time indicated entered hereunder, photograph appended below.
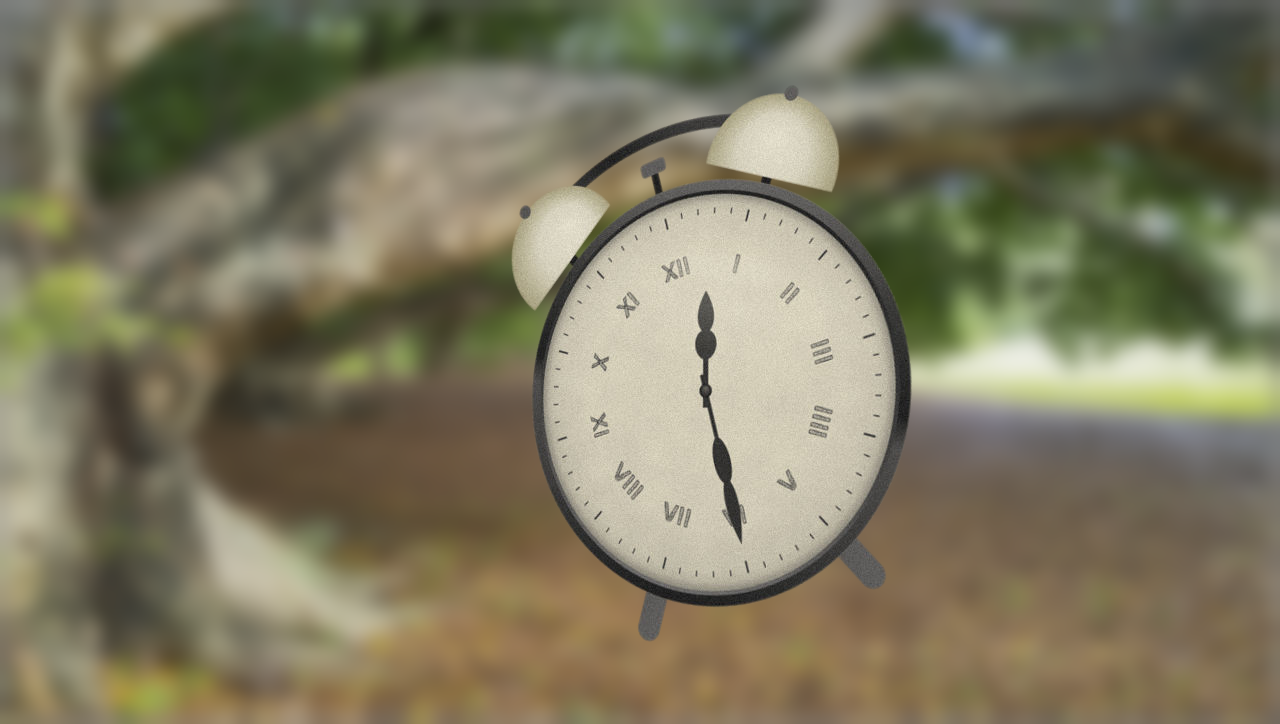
12:30
